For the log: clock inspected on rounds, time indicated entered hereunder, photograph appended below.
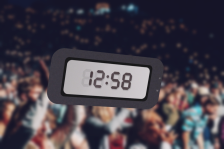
12:58
